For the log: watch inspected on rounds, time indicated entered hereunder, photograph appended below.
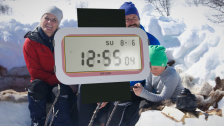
12:55:04
